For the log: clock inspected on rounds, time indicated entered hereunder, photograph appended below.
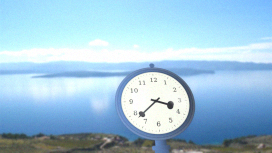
3:38
